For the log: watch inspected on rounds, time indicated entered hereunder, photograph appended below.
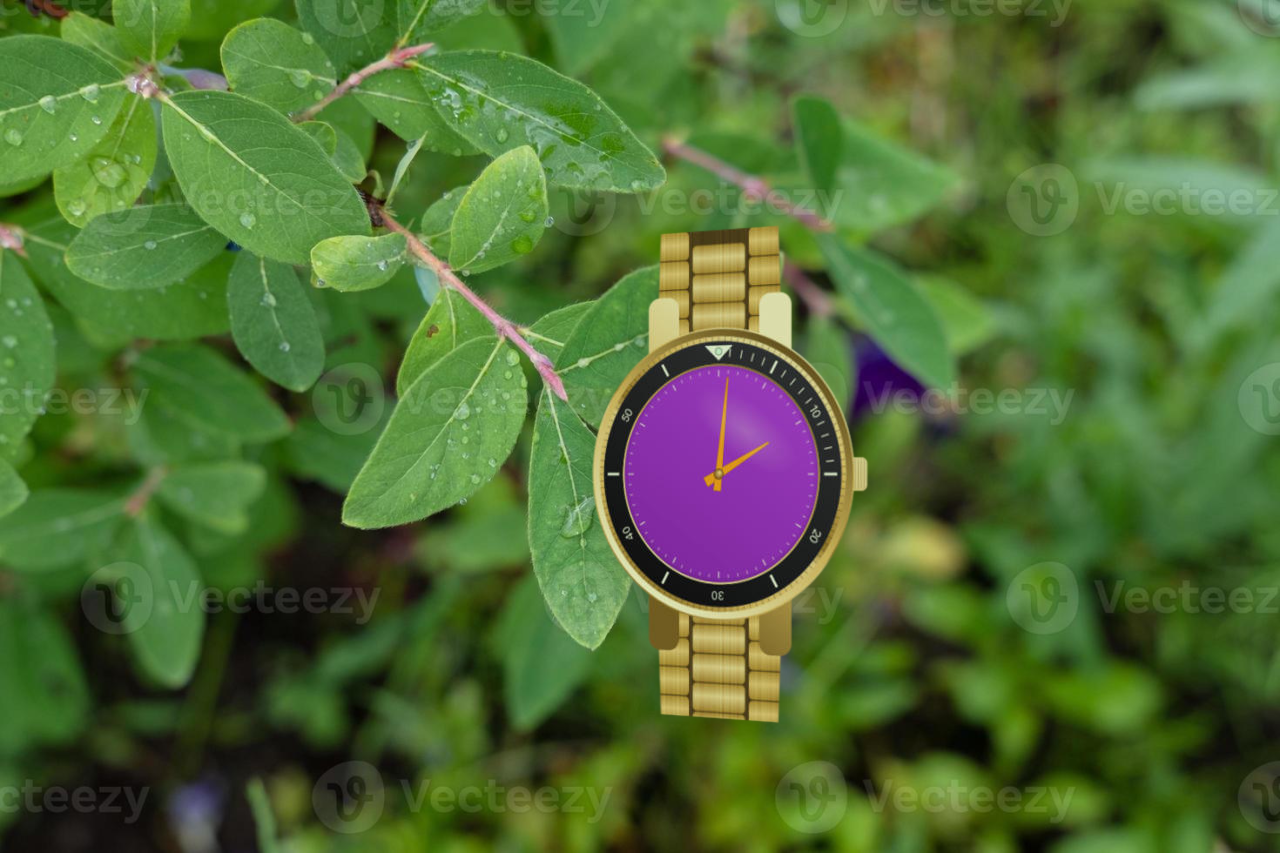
2:01
